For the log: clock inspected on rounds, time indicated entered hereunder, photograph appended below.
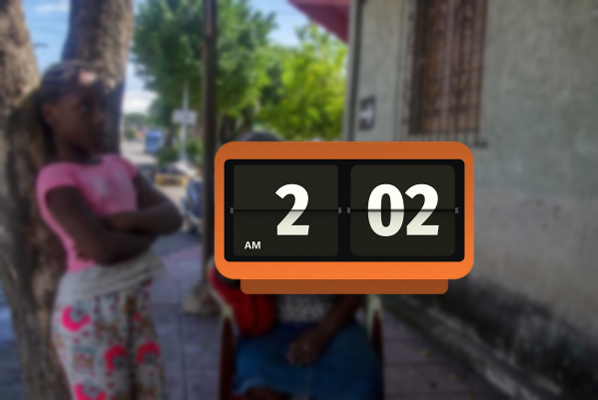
2:02
